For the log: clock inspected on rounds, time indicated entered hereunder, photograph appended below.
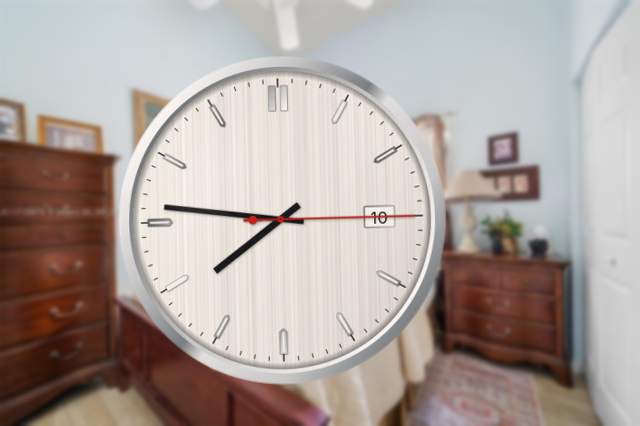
7:46:15
